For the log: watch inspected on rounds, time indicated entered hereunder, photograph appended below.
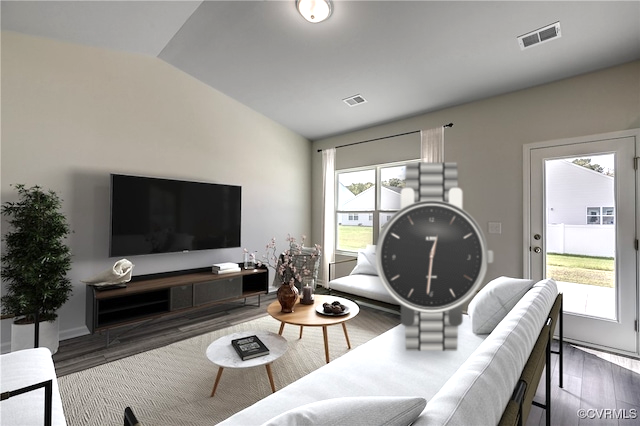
12:31
